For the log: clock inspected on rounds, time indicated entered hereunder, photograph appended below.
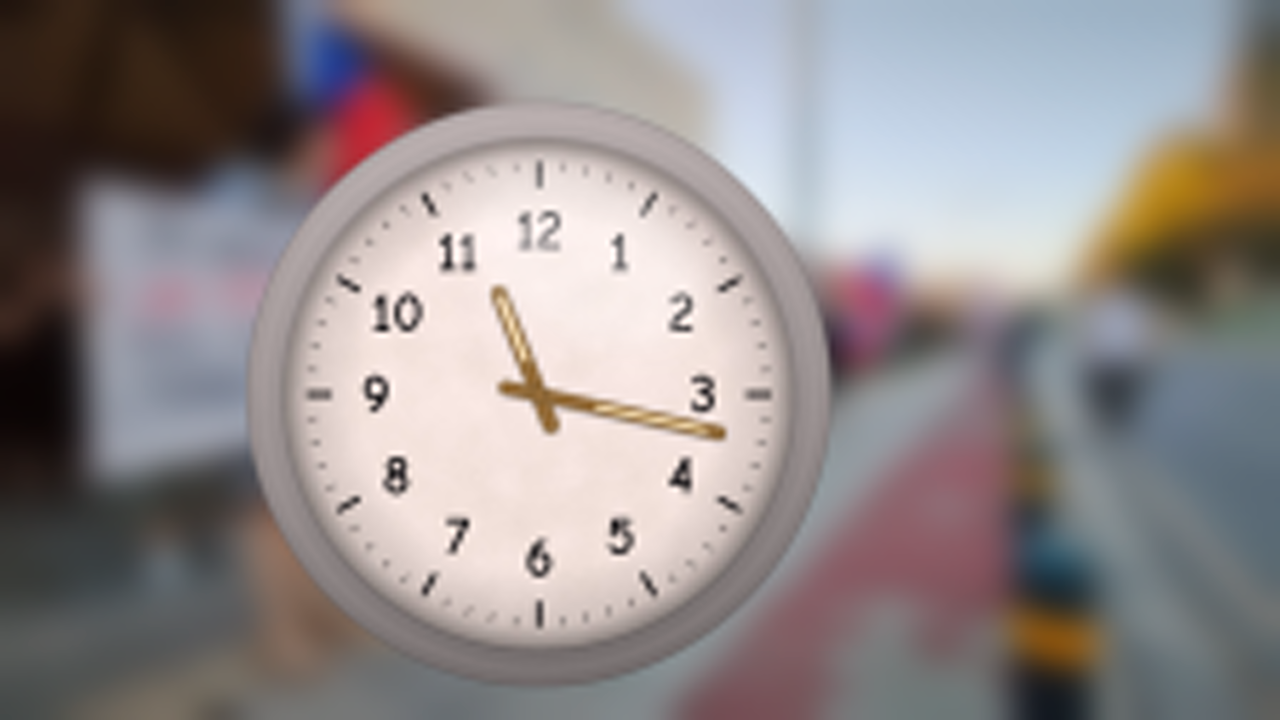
11:17
